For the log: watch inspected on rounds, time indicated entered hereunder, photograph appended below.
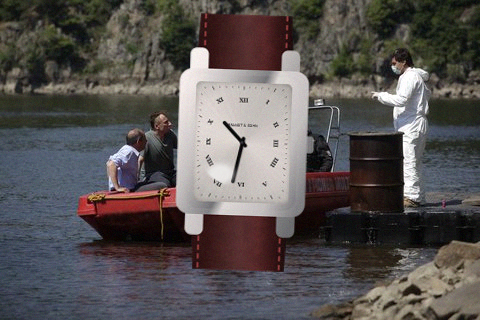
10:32
